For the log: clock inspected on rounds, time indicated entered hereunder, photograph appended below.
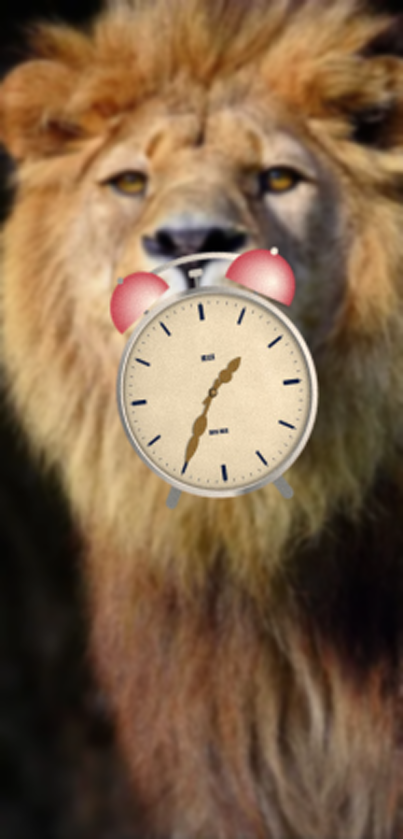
1:35
